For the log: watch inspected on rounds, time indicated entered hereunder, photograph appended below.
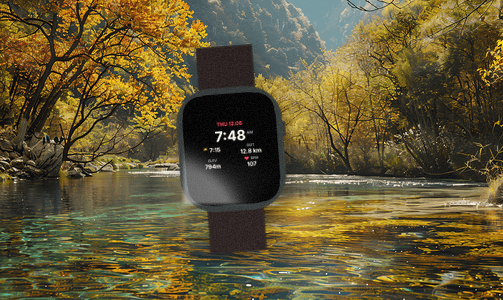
7:48
